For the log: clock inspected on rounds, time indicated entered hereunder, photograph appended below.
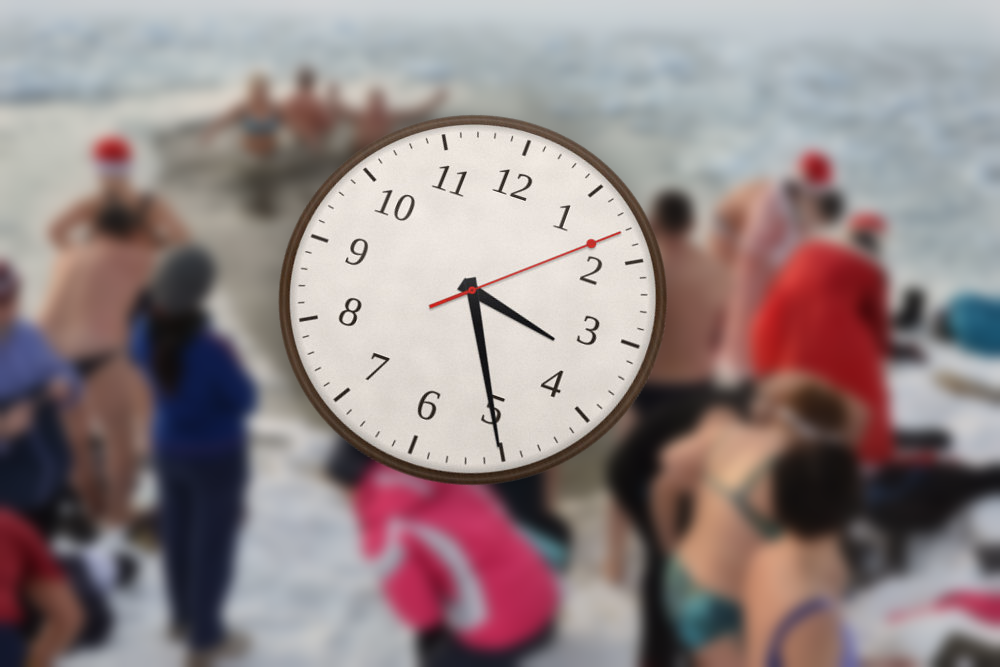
3:25:08
